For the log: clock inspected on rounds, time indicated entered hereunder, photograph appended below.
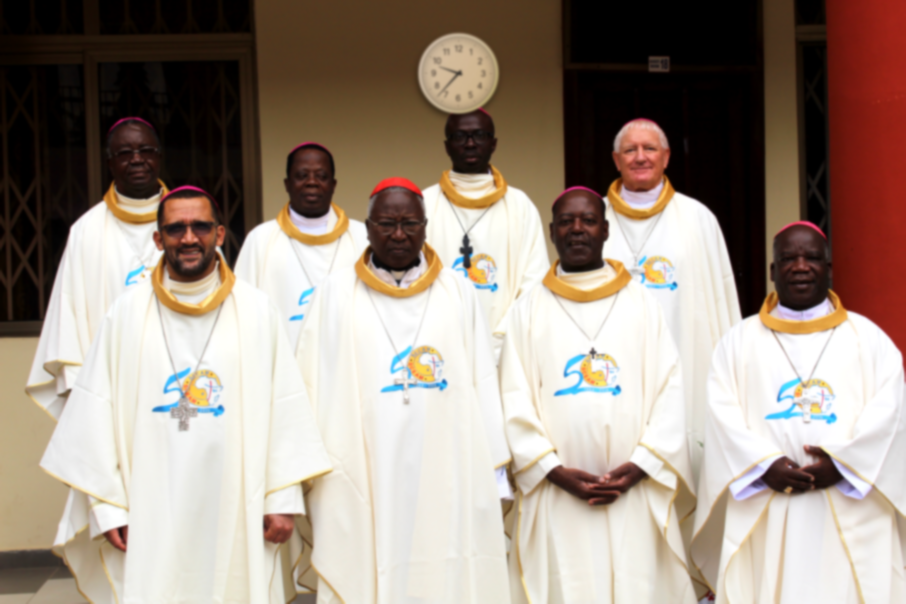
9:37
